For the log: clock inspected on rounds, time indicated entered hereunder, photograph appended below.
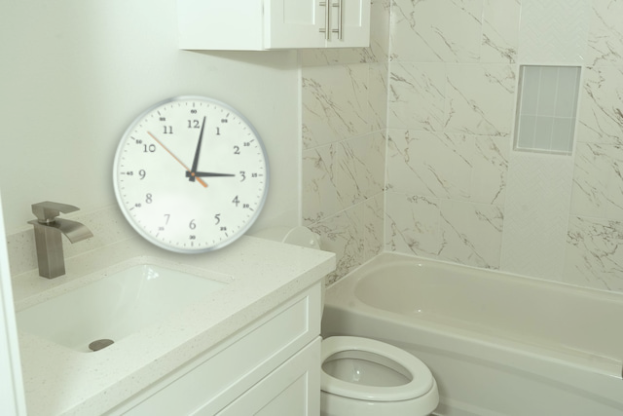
3:01:52
